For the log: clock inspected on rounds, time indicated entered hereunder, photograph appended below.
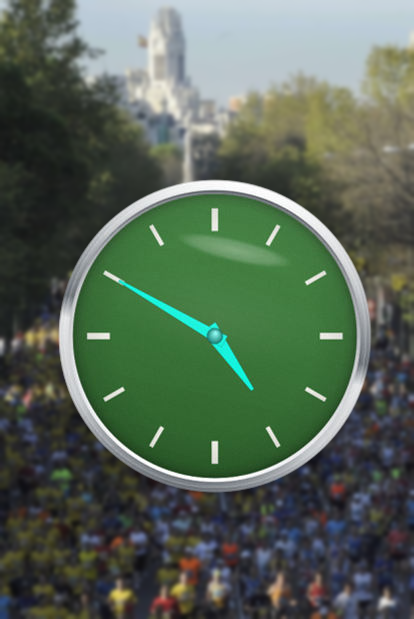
4:50
